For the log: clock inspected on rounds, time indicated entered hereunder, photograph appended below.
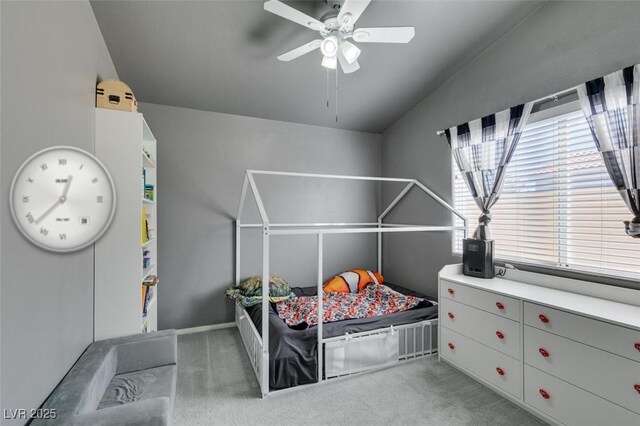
12:38
